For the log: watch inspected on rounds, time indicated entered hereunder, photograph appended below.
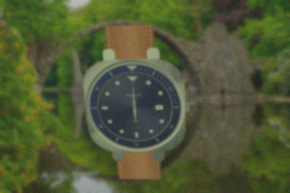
6:00
